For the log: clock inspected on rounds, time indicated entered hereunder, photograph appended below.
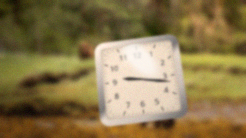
9:17
